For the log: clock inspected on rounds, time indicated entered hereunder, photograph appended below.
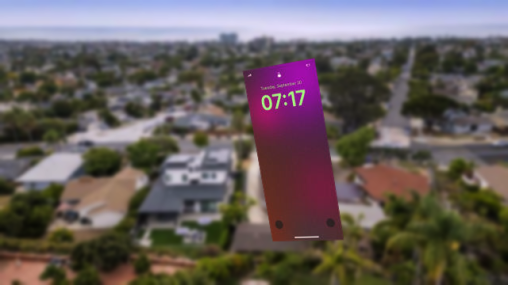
7:17
